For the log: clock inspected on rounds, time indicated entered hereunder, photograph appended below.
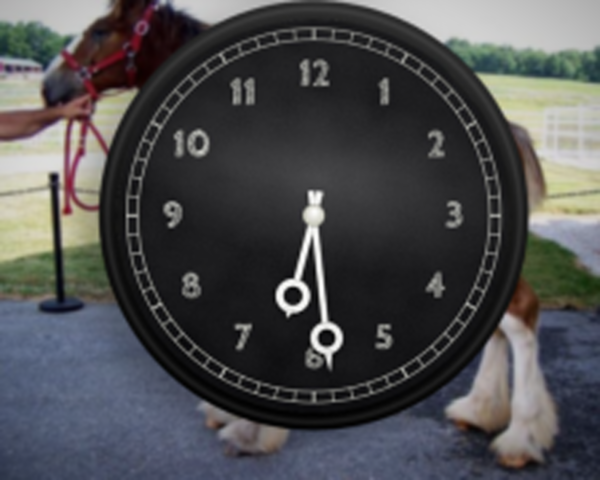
6:29
